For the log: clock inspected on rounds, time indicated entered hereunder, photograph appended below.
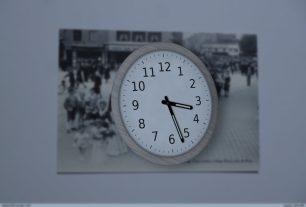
3:27
